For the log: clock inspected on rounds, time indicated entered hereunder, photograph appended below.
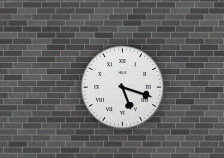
5:18
